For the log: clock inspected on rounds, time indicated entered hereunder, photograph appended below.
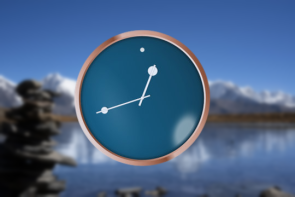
12:42
